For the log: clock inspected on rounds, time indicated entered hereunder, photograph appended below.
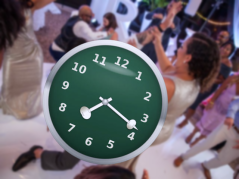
7:18
